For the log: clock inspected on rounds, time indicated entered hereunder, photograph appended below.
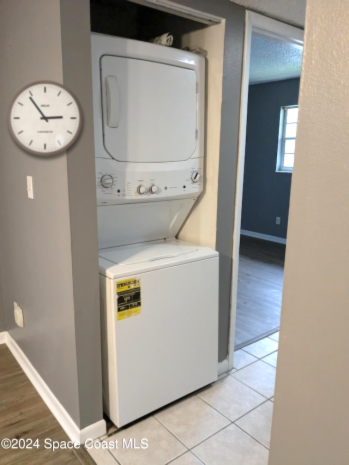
2:54
